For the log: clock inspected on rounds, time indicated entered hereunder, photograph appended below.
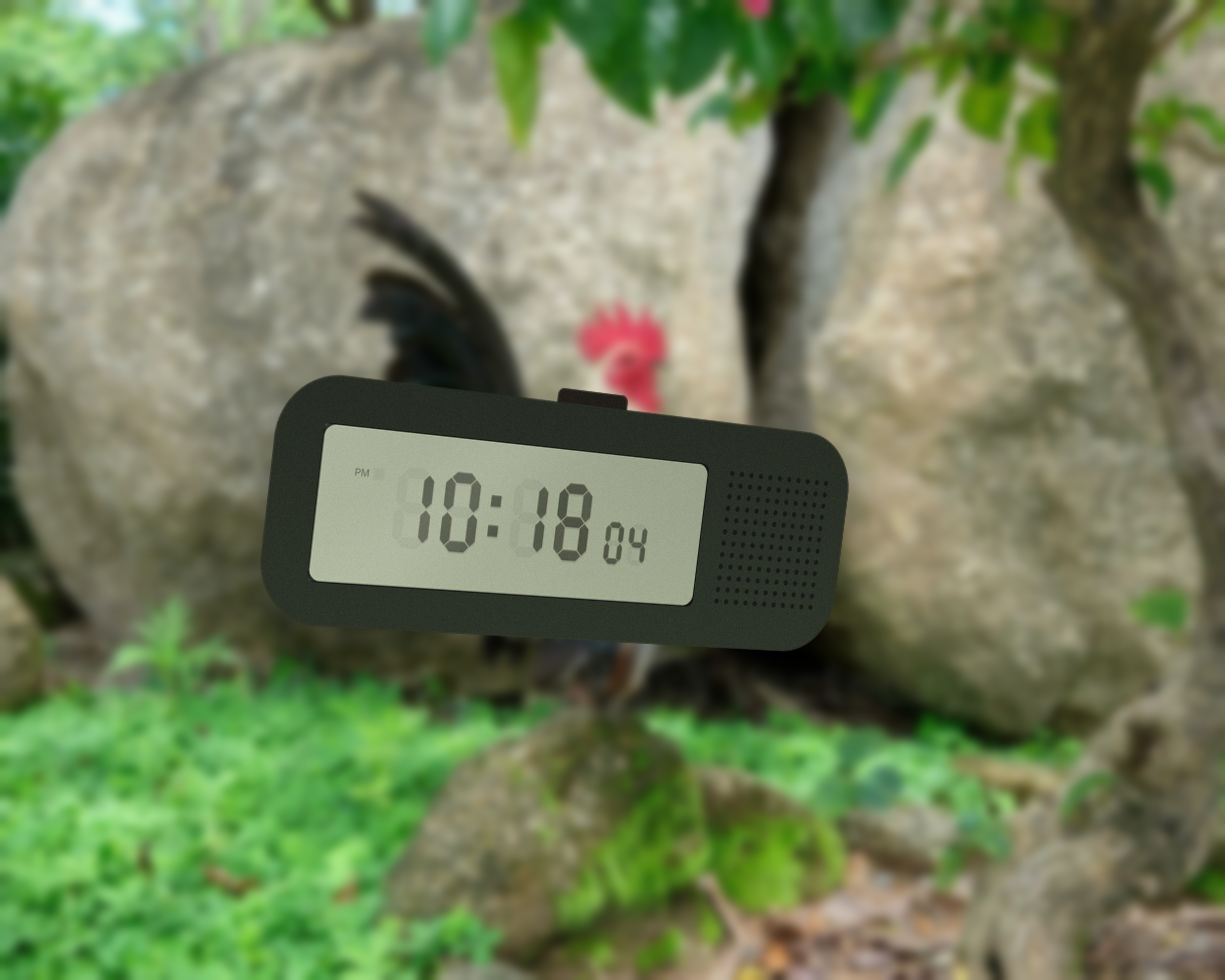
10:18:04
